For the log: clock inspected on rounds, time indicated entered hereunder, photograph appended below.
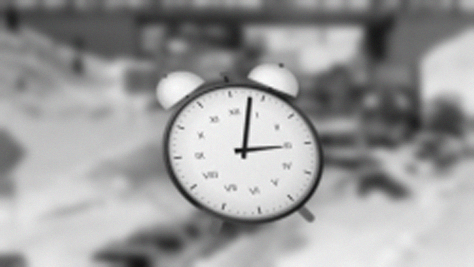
3:03
